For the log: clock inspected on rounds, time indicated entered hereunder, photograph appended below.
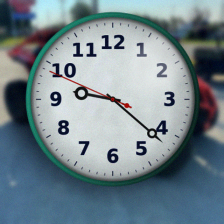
9:21:49
